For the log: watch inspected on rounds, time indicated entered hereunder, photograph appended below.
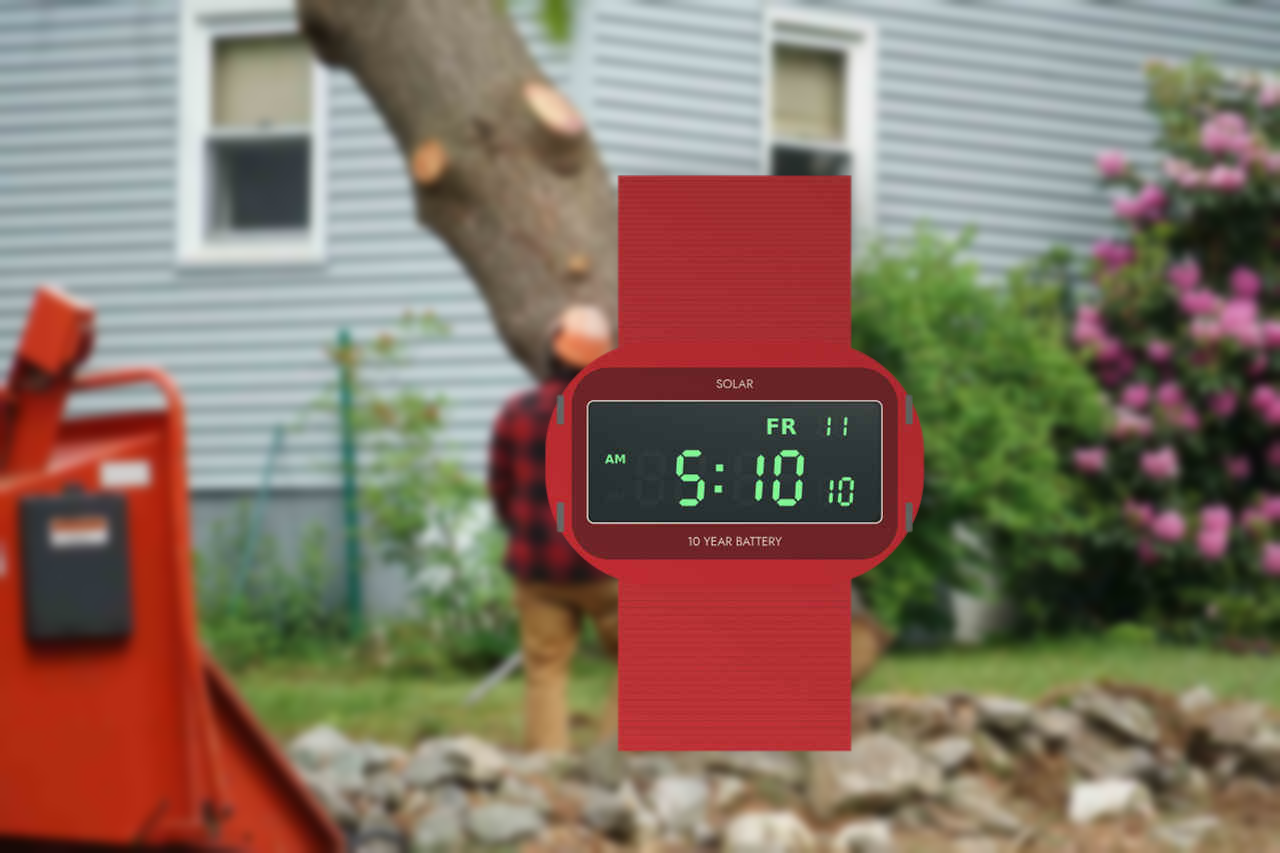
5:10:10
